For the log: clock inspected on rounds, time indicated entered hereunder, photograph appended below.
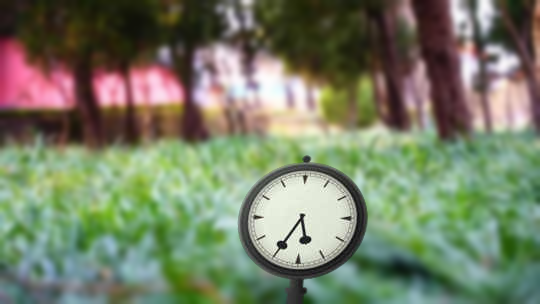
5:35
